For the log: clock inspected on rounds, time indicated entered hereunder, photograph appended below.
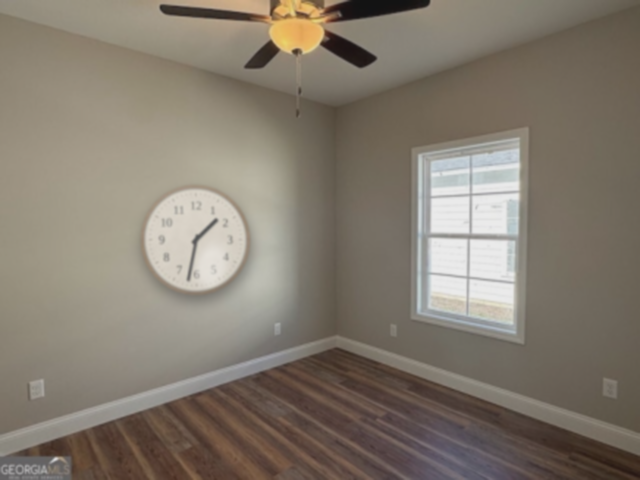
1:32
